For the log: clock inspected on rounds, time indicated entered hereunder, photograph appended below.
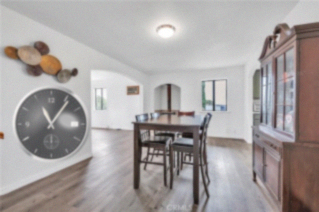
11:06
